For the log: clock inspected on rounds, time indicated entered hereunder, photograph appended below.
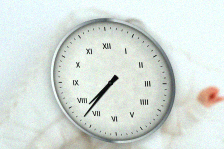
7:37
